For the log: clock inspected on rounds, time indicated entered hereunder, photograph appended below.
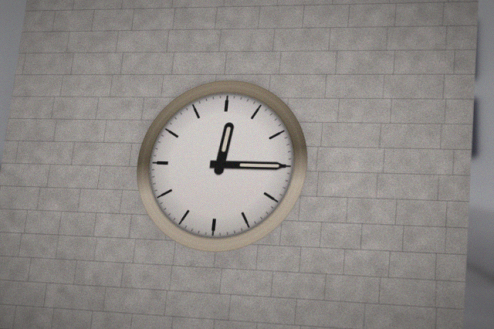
12:15
